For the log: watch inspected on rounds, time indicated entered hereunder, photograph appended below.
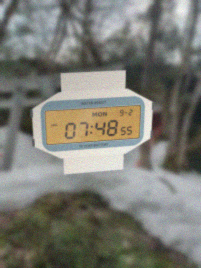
7:48
